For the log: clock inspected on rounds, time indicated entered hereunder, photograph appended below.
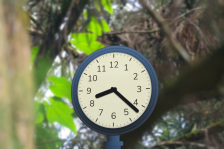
8:22
